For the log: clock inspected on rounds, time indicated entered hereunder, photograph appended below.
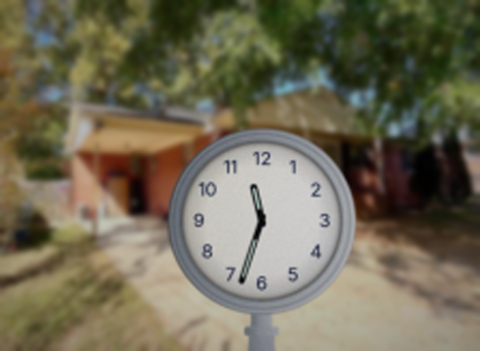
11:33
